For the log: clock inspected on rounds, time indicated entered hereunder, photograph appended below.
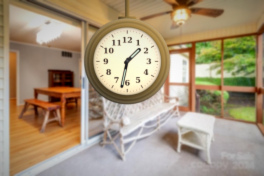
1:32
